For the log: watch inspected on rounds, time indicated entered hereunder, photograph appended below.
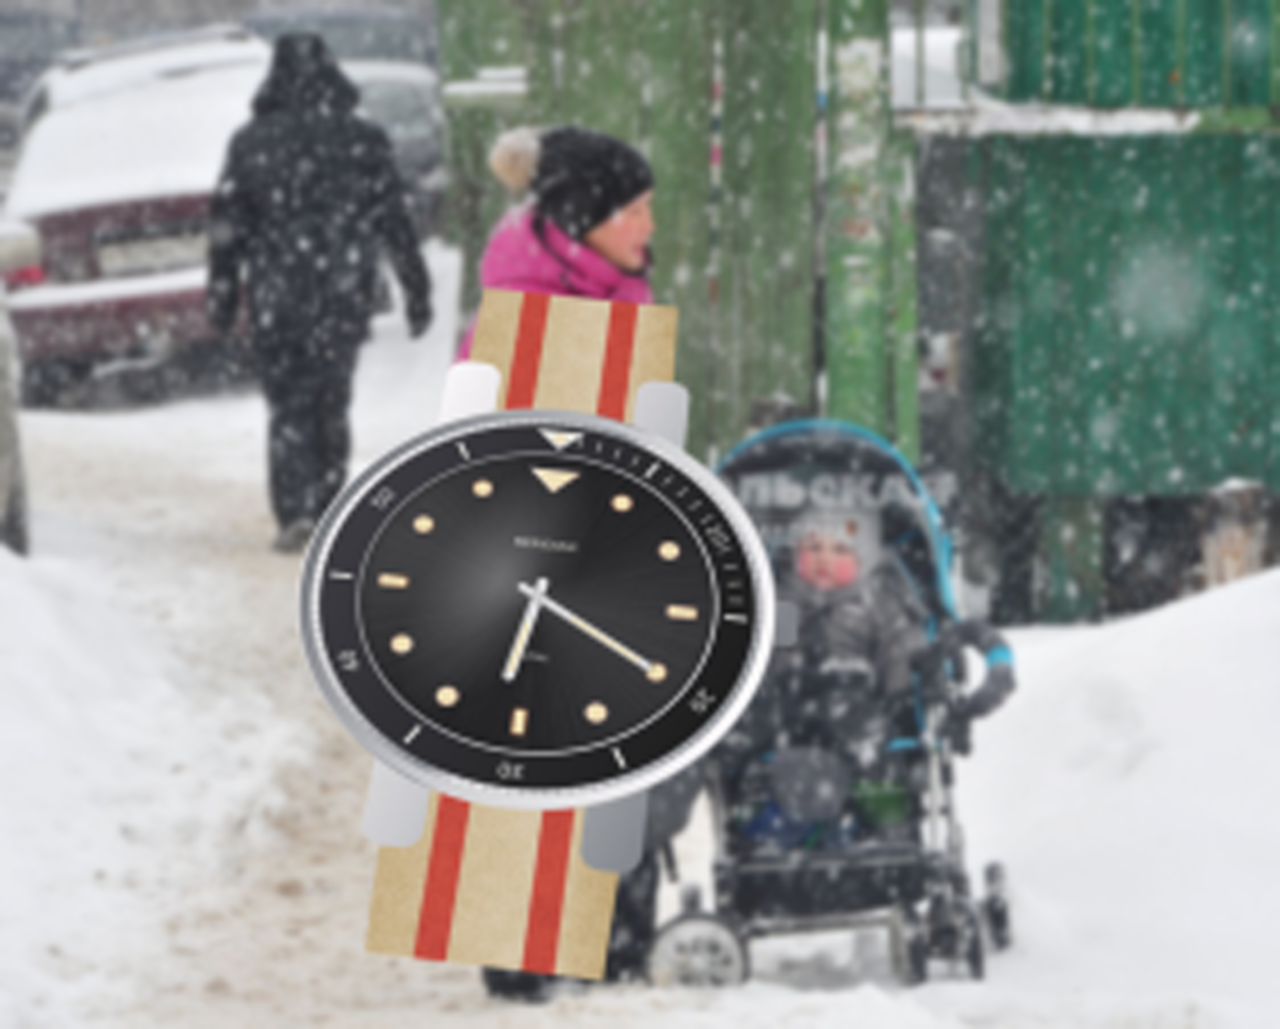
6:20
